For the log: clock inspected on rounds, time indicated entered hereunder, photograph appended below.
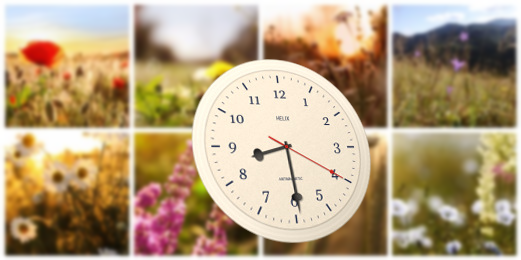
8:29:20
